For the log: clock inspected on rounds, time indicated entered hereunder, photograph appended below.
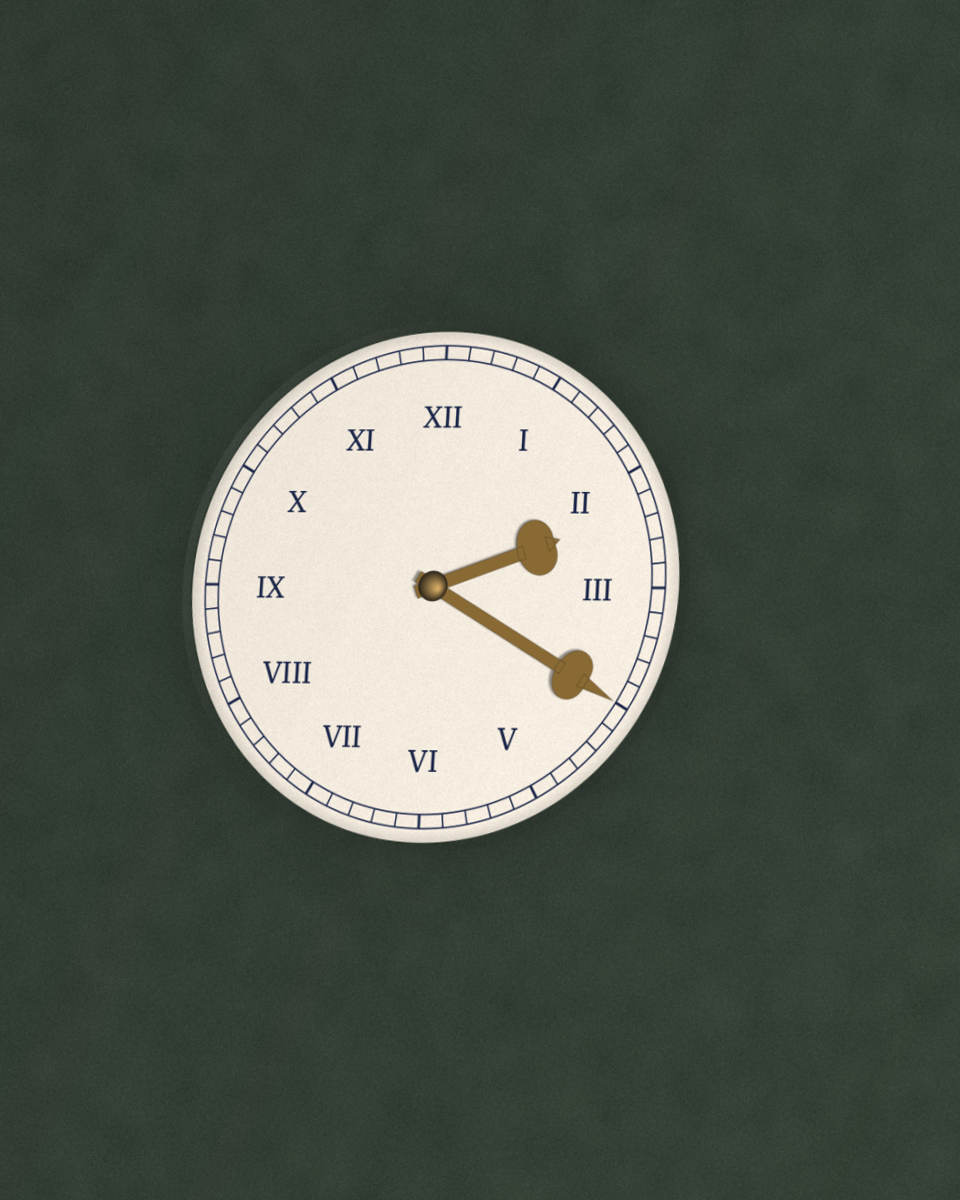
2:20
